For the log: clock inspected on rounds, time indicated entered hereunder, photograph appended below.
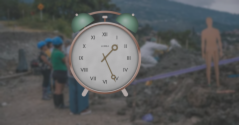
1:26
